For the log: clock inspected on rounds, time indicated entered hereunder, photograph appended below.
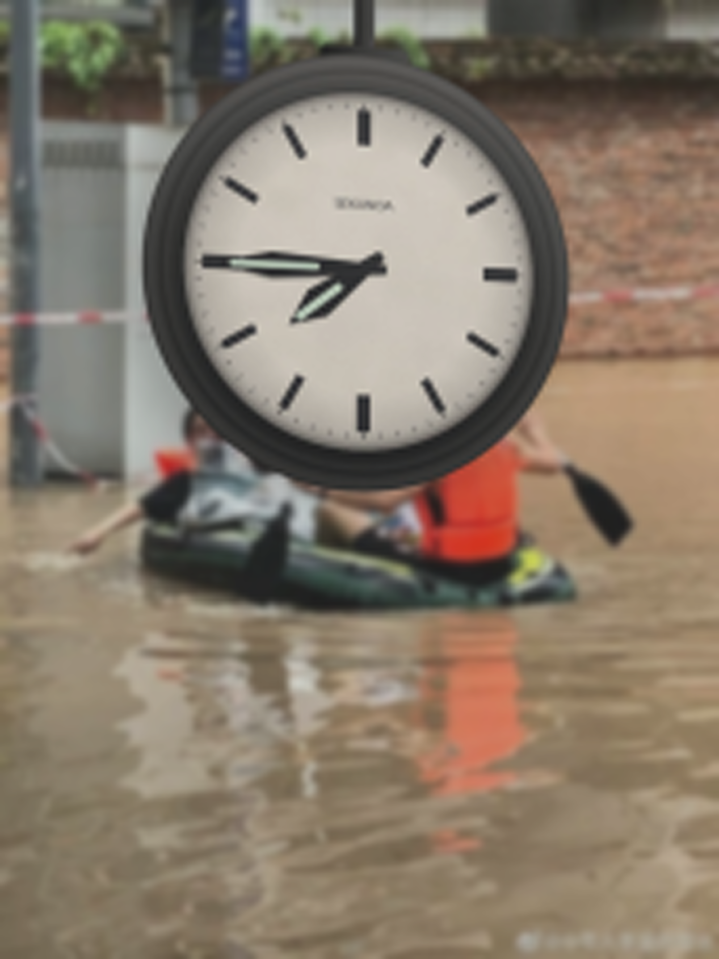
7:45
